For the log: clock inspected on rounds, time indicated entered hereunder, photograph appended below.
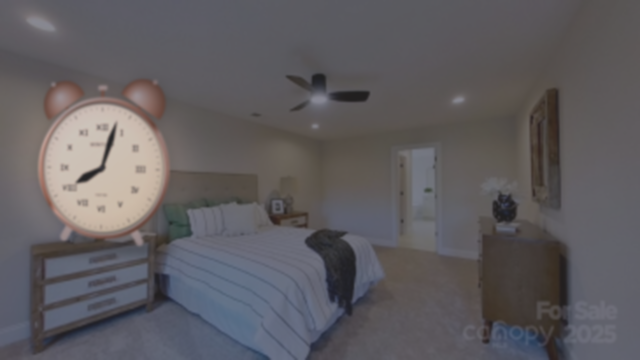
8:03
